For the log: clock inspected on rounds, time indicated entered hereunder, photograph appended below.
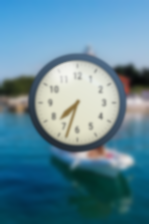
7:33
